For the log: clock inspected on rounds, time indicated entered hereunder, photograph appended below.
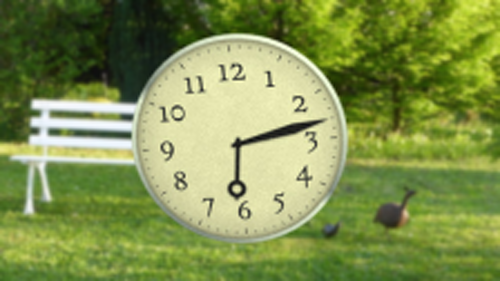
6:13
